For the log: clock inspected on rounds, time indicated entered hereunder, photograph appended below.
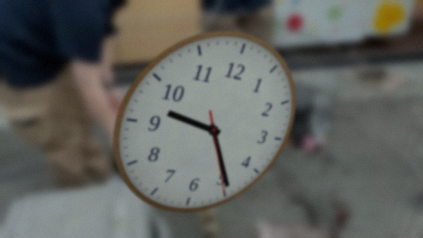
9:24:25
